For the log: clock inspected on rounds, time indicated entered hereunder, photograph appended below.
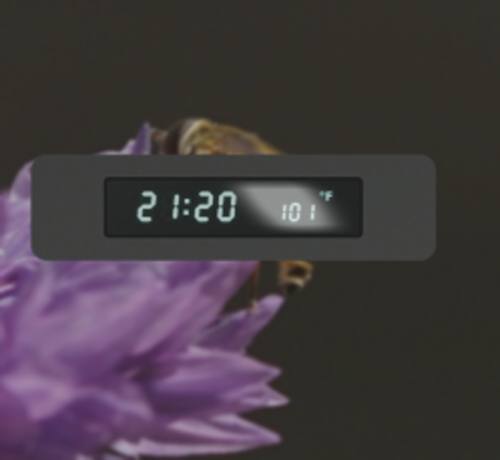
21:20
